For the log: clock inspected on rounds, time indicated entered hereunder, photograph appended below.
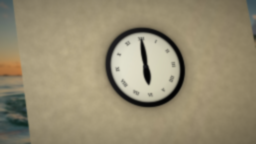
6:00
